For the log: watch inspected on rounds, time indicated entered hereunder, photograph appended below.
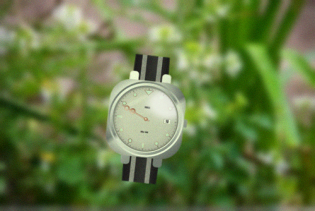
9:49
